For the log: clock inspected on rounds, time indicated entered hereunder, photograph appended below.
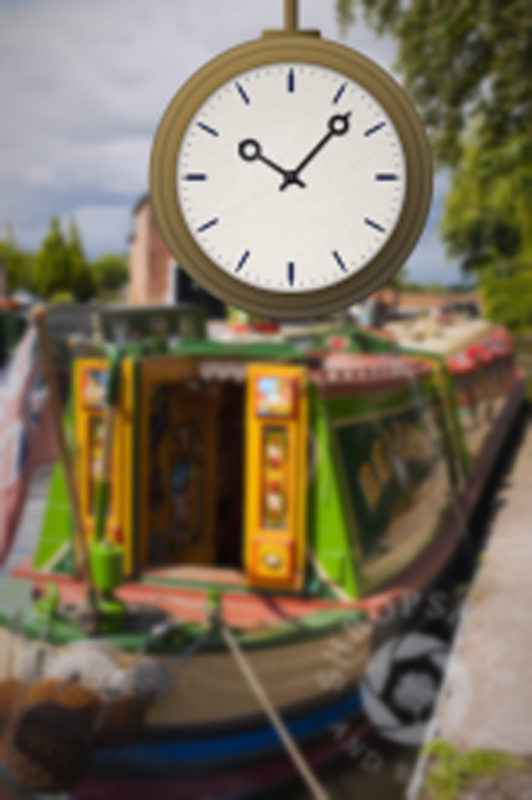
10:07
